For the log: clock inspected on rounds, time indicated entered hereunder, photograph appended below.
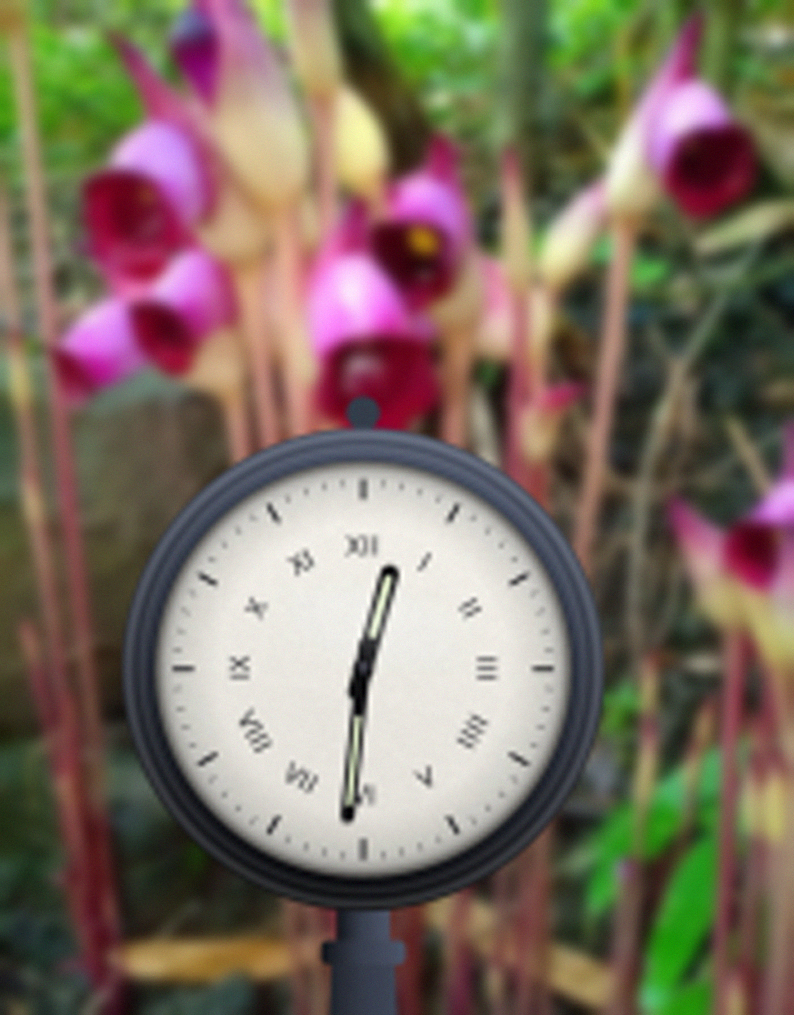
12:31
